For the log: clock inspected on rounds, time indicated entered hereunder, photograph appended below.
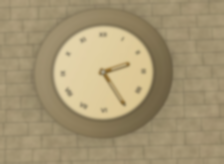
2:25
